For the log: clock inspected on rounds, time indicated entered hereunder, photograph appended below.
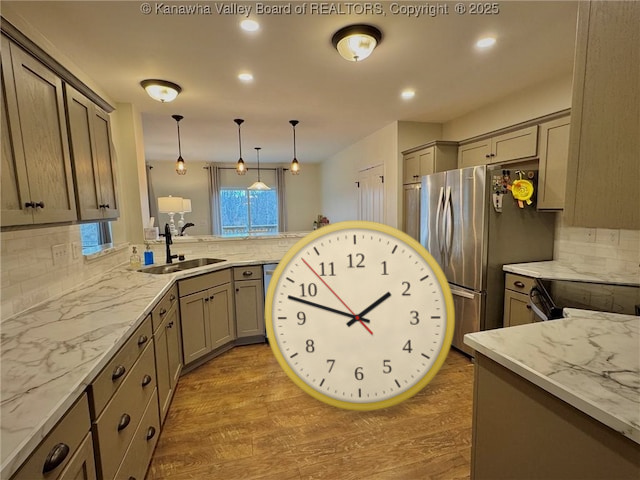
1:47:53
